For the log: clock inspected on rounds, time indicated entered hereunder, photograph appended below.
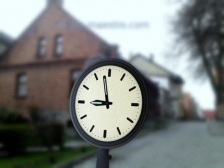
8:58
